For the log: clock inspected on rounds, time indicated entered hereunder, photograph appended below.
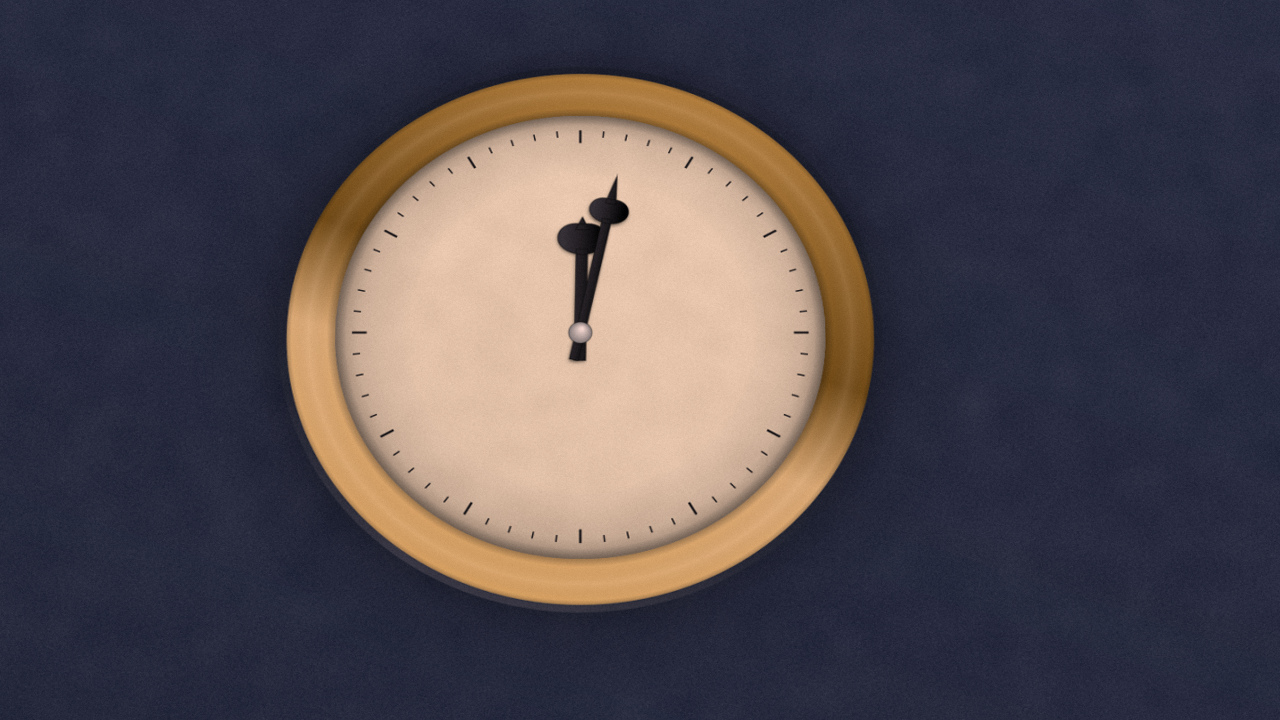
12:02
